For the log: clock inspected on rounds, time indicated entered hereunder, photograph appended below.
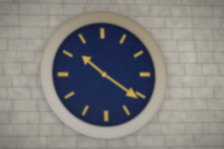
10:21
